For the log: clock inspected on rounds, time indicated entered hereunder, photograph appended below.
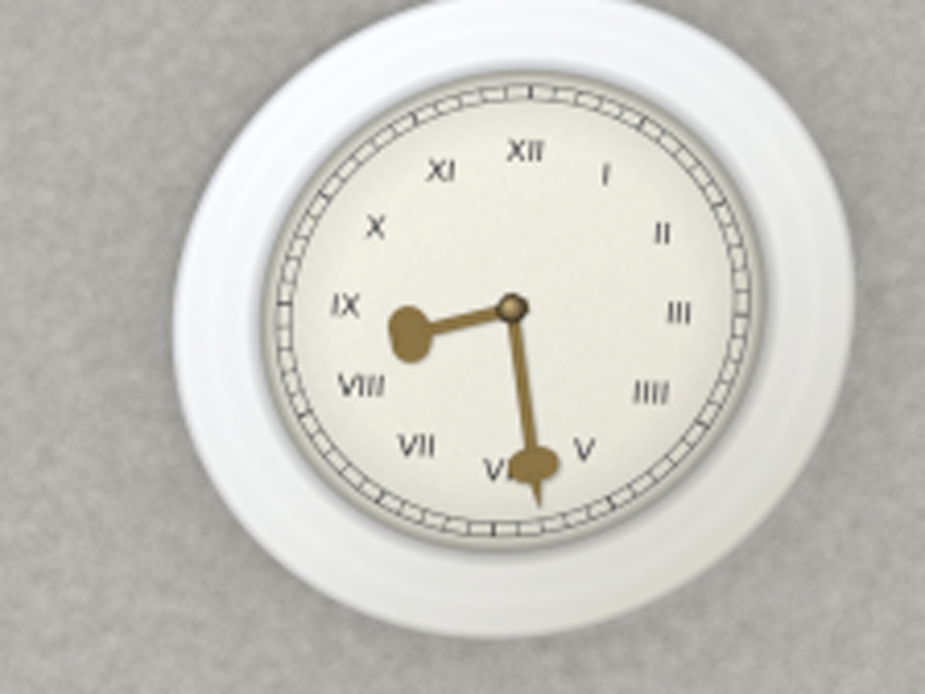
8:28
